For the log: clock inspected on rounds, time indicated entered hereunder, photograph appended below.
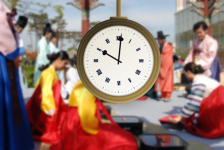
10:01
